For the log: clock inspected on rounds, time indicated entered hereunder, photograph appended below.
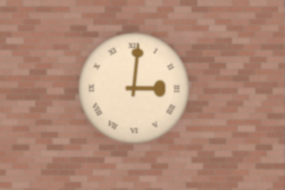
3:01
